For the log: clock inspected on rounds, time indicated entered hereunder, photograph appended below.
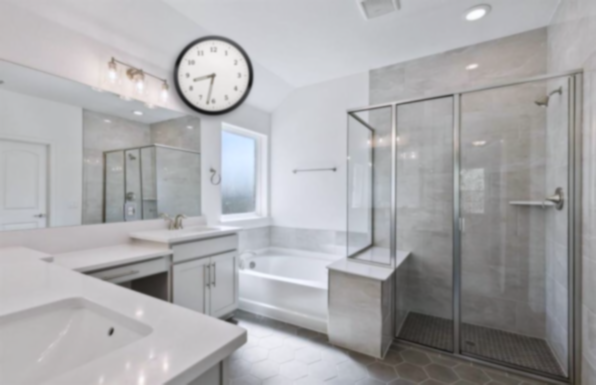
8:32
